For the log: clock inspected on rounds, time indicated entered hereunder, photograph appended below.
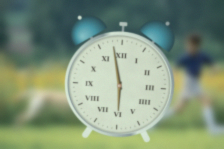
5:58
